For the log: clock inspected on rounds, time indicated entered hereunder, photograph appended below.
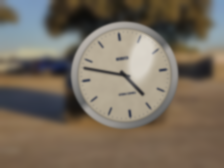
4:48
